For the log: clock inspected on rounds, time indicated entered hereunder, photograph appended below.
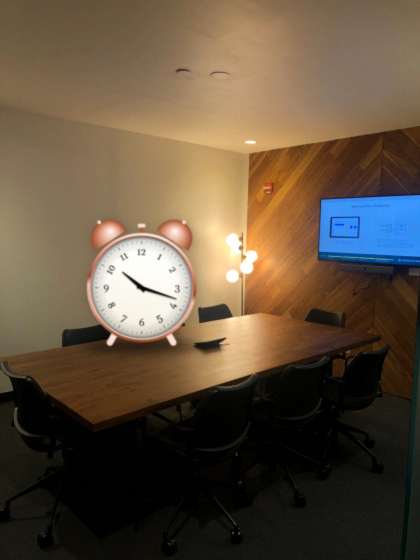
10:18
